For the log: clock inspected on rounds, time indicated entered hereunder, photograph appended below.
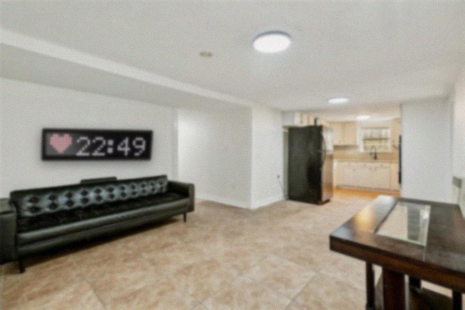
22:49
